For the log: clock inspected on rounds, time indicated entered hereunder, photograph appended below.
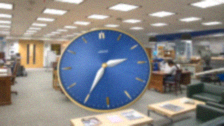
2:35
